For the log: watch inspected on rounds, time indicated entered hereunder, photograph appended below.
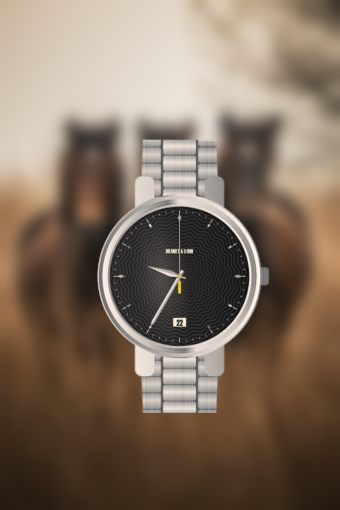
9:35:00
